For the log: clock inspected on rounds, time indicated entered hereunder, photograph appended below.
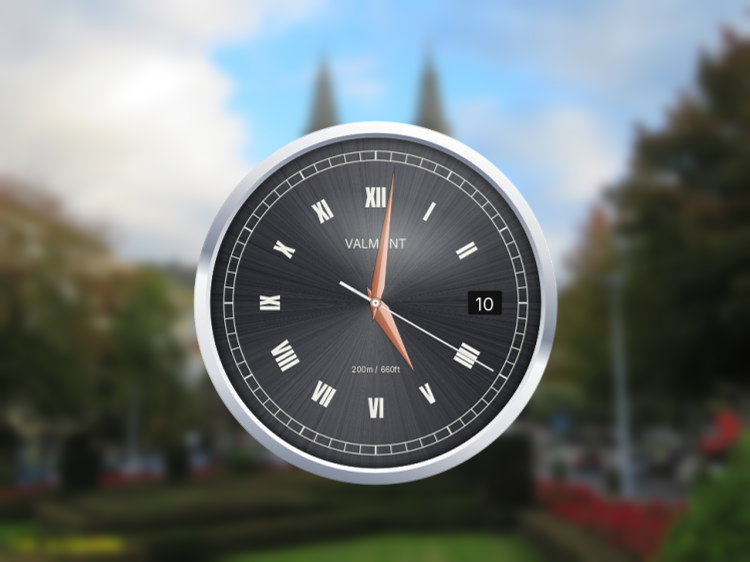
5:01:20
